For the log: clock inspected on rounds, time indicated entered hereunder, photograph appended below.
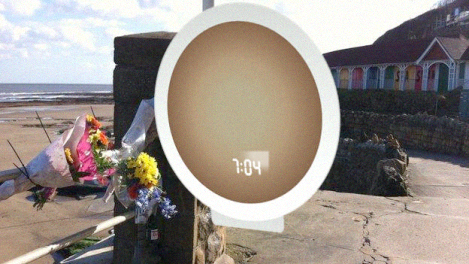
7:04
